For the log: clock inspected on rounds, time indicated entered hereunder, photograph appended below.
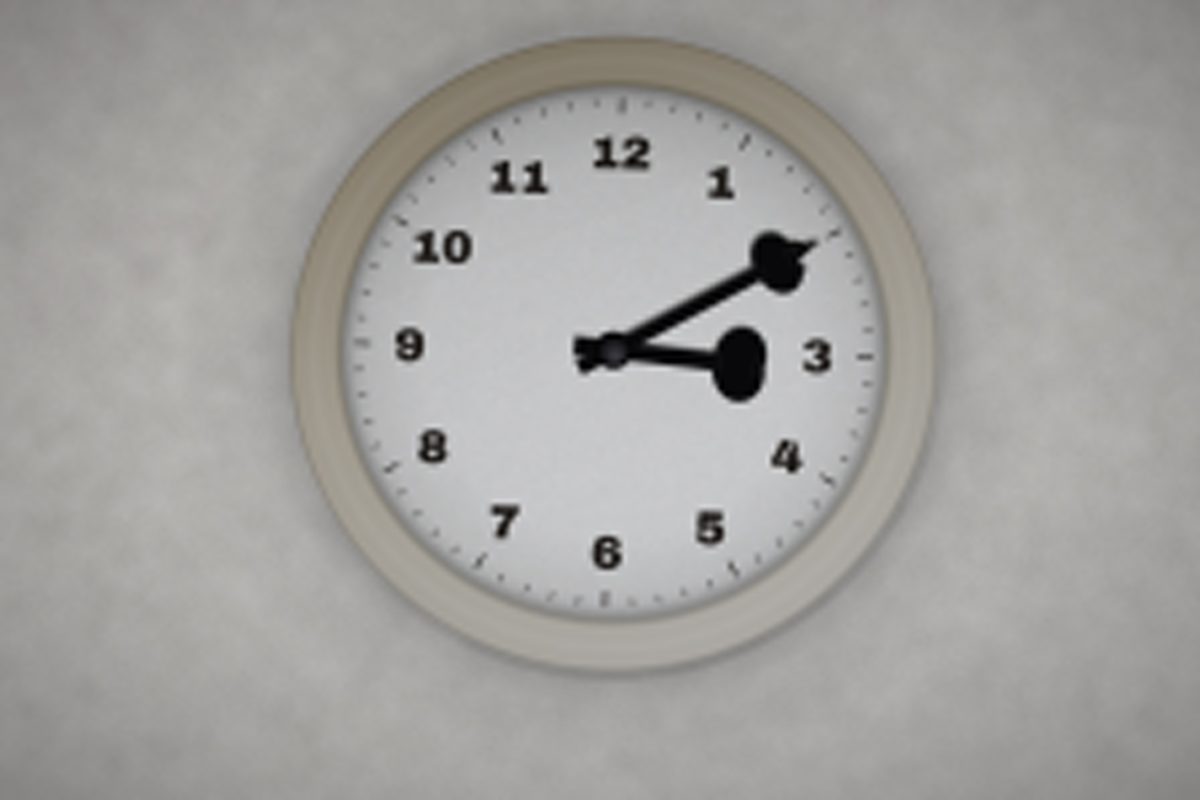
3:10
